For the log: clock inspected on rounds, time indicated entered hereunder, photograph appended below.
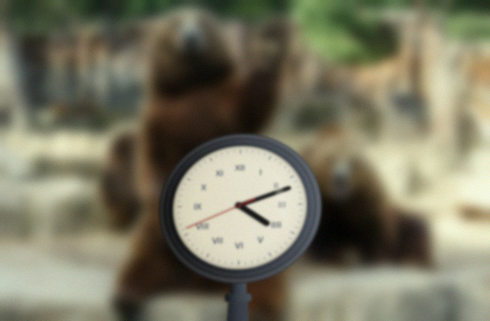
4:11:41
